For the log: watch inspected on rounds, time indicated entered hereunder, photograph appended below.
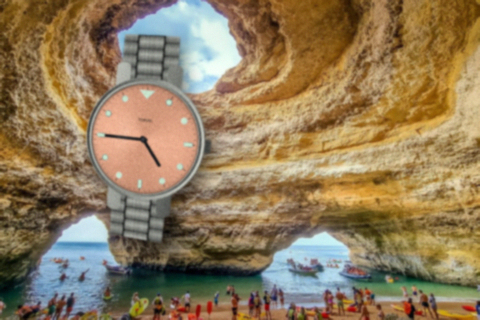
4:45
